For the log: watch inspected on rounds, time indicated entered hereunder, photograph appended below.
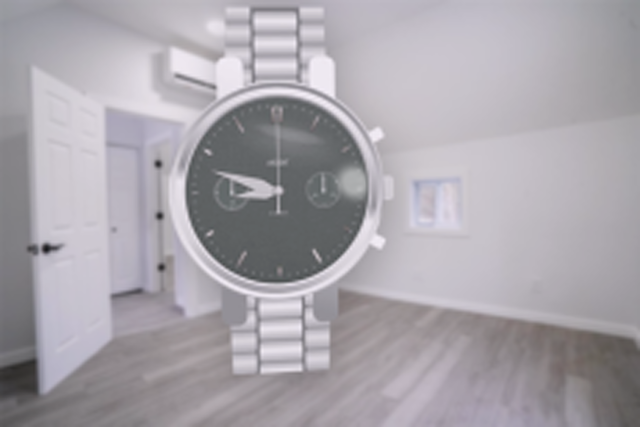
8:48
